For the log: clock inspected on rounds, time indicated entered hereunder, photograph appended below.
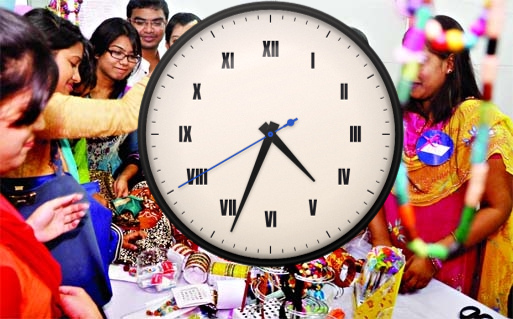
4:33:40
